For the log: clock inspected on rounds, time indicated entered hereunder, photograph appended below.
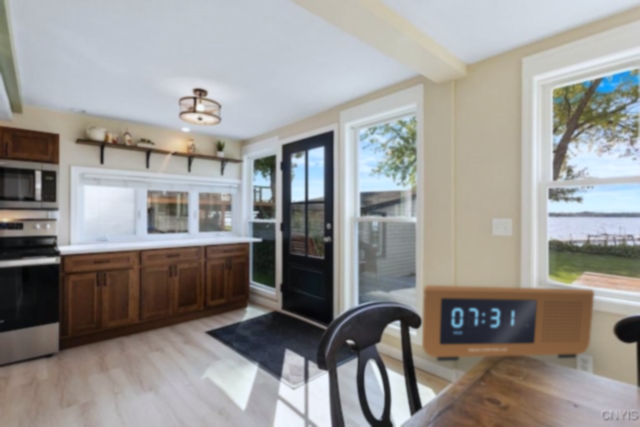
7:31
